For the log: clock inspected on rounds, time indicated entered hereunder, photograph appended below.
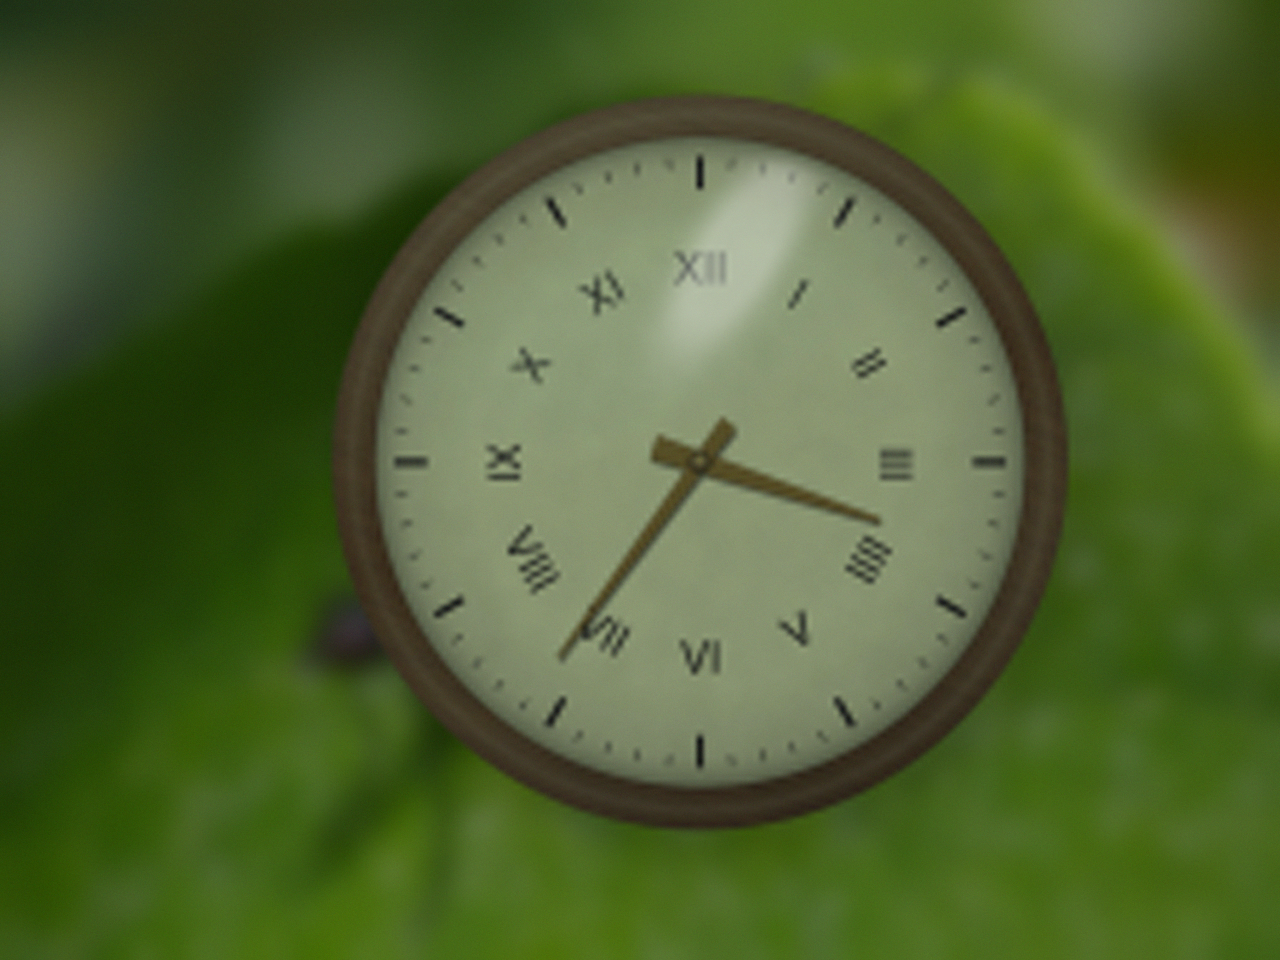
3:36
